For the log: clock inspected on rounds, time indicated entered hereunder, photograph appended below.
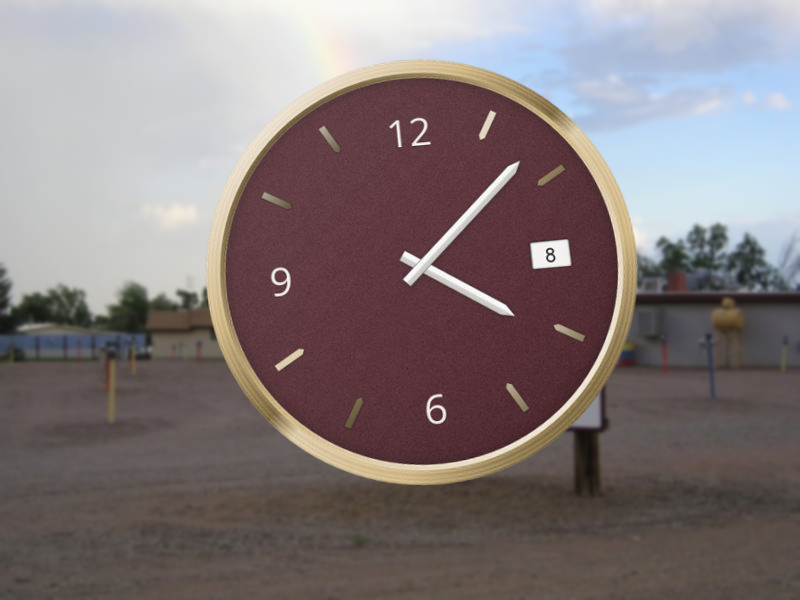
4:08
